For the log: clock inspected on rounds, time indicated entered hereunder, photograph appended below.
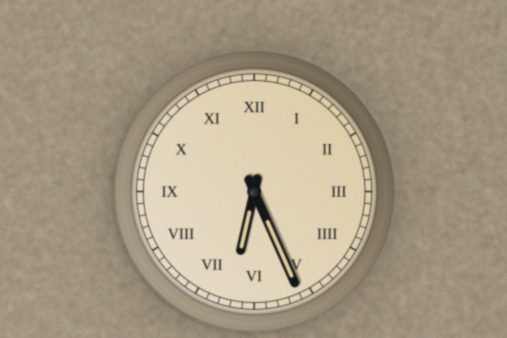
6:26
